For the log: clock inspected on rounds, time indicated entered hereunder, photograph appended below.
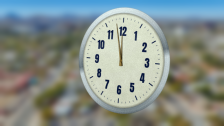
11:58
